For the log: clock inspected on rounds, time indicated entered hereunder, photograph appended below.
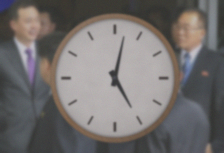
5:02
